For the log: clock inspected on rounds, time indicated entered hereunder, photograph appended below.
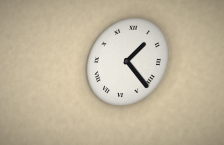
1:22
